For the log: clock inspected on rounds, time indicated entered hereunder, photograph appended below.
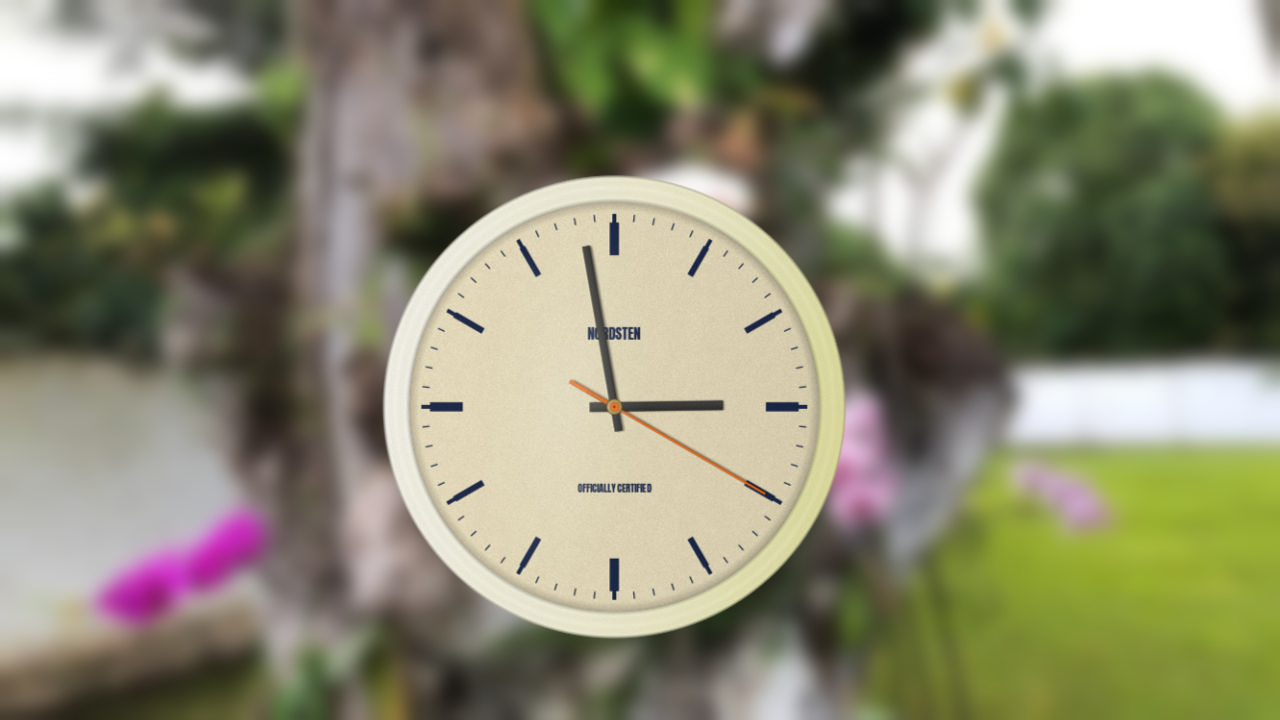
2:58:20
